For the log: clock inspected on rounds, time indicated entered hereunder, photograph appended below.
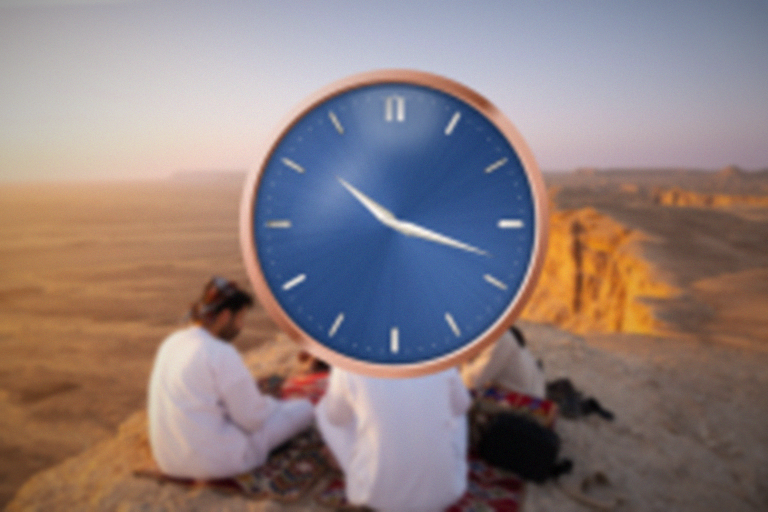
10:18
